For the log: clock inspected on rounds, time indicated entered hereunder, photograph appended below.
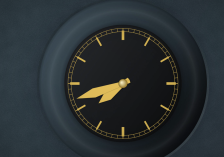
7:42
